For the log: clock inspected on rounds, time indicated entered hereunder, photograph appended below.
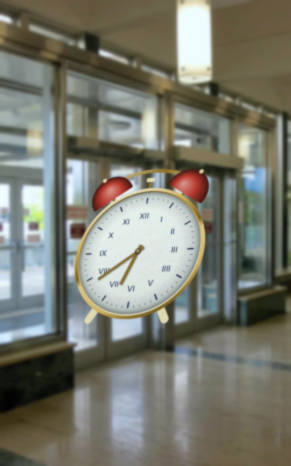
6:39
